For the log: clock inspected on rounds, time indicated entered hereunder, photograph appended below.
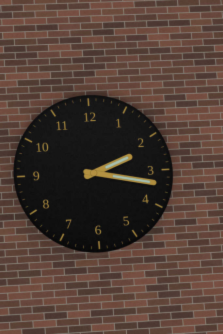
2:17
